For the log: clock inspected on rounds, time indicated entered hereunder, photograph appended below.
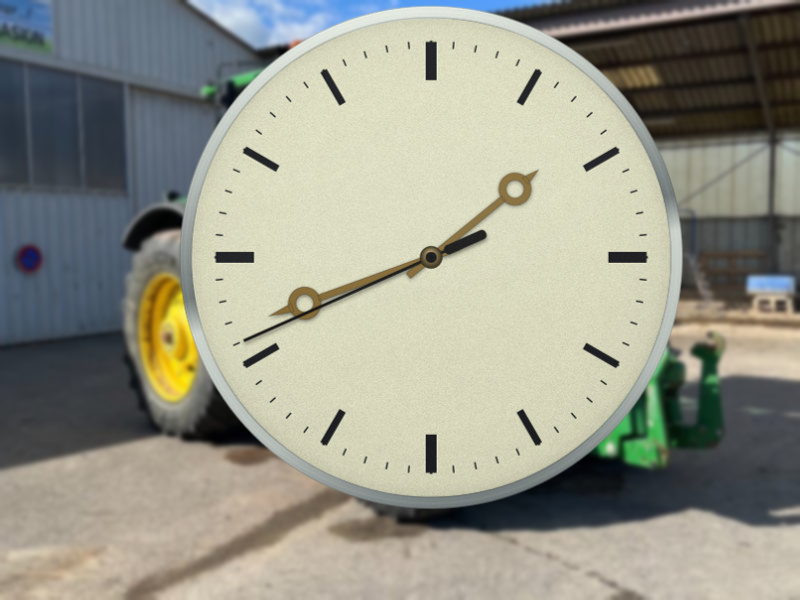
1:41:41
